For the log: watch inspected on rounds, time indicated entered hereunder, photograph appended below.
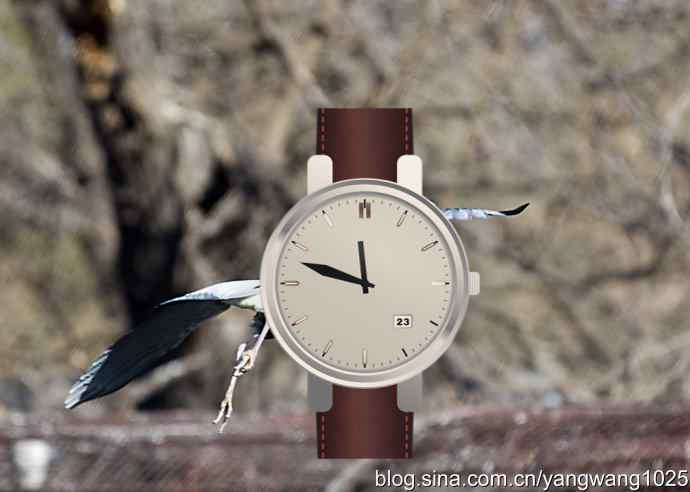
11:48
